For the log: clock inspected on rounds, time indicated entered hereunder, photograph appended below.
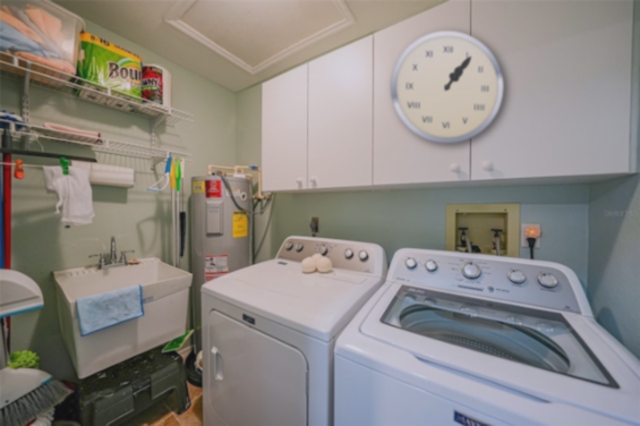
1:06
